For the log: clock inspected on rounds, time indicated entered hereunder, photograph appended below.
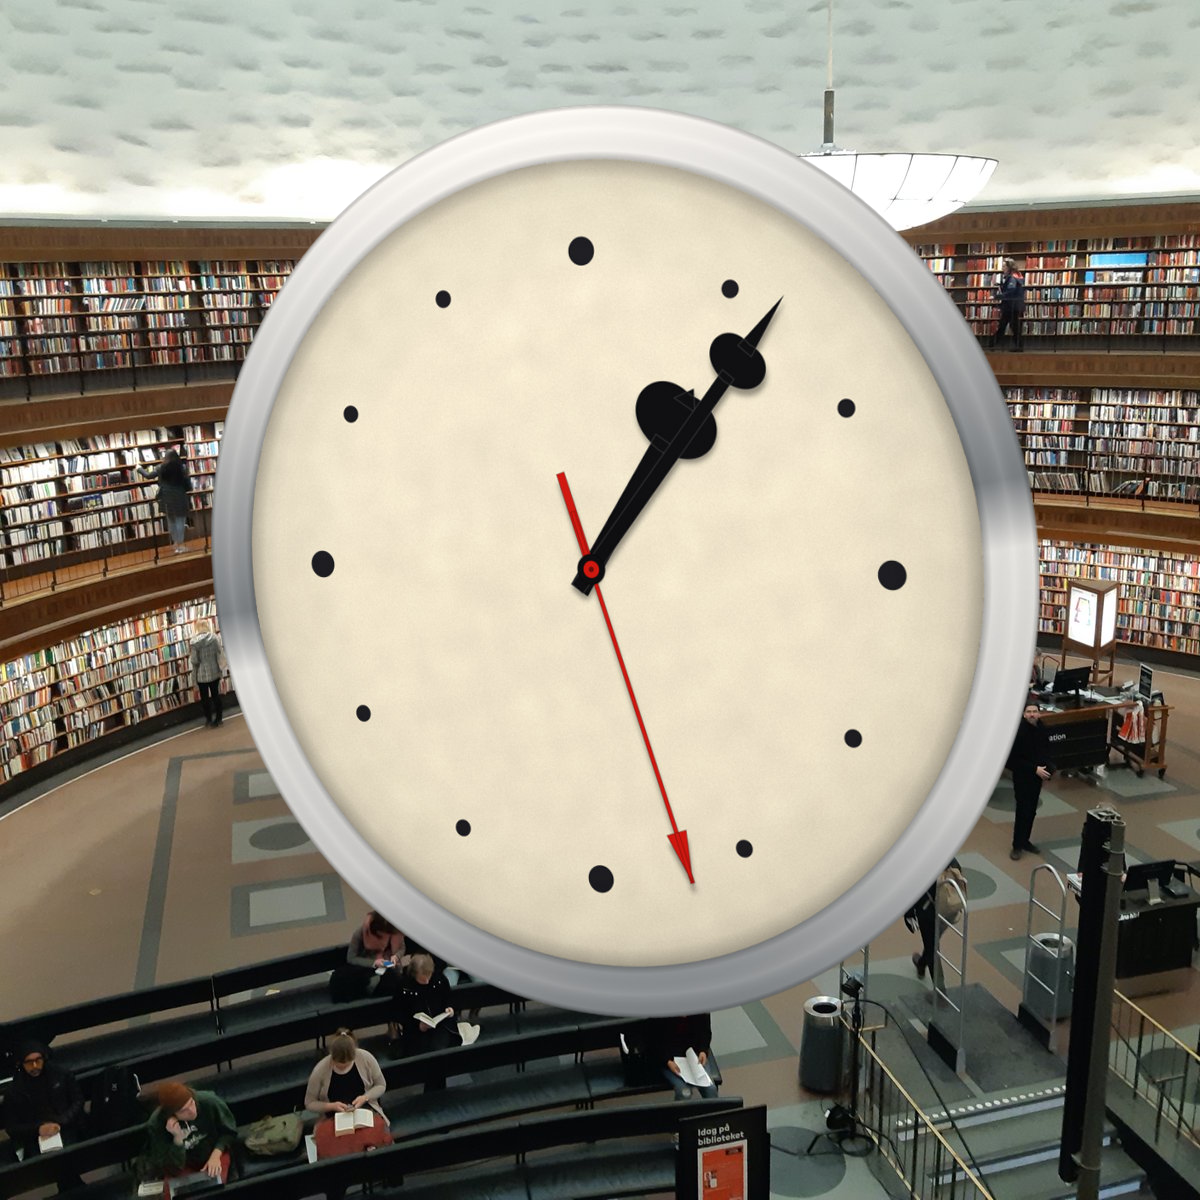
1:06:27
